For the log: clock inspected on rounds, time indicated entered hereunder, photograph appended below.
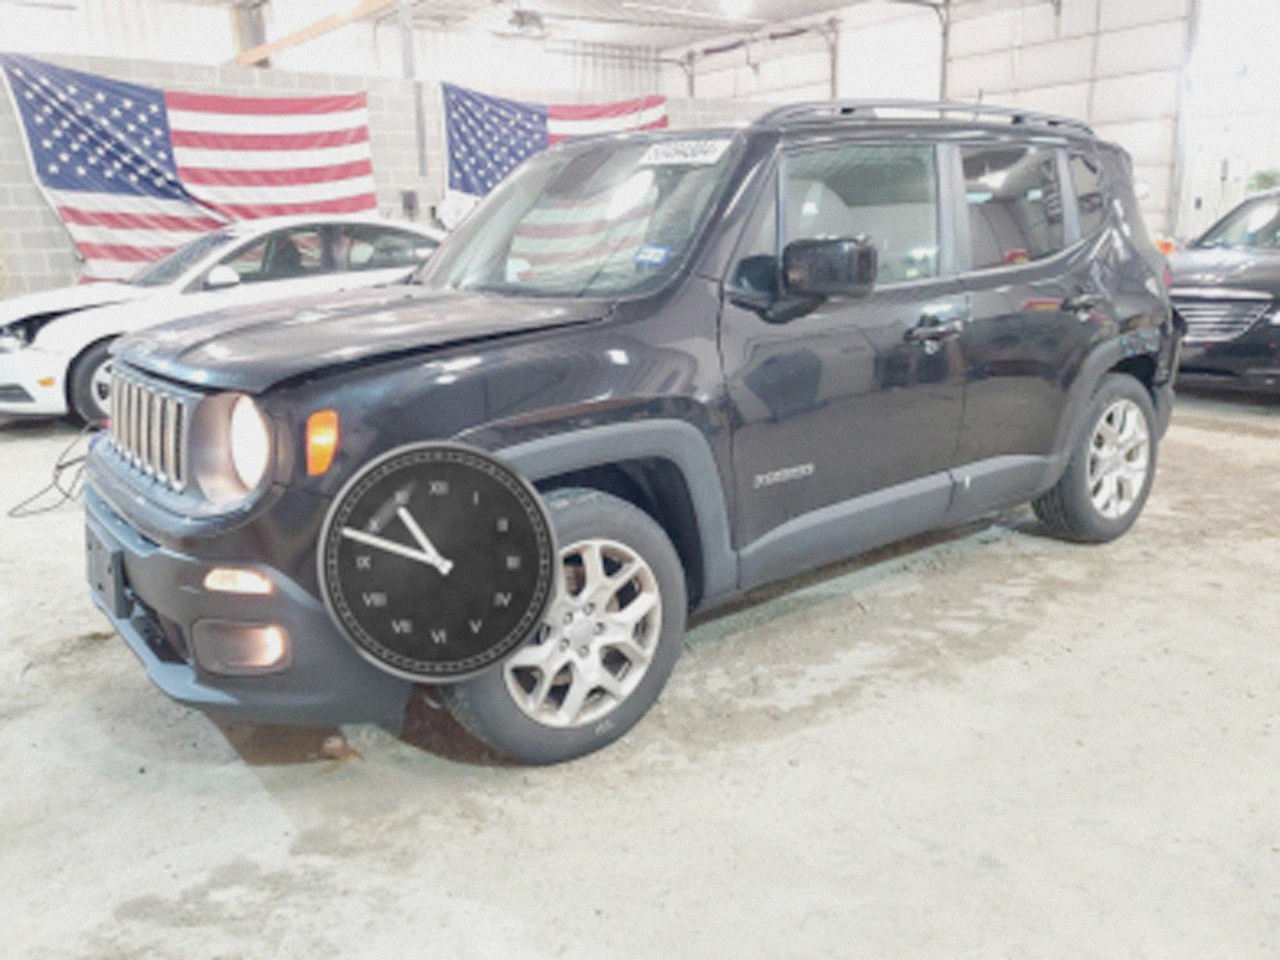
10:48
